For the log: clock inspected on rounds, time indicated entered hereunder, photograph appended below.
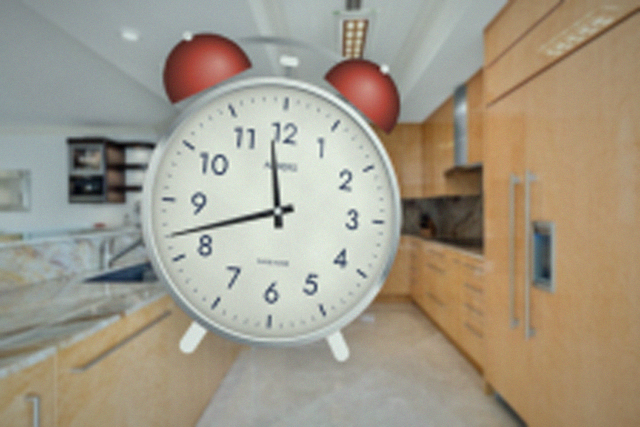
11:42
